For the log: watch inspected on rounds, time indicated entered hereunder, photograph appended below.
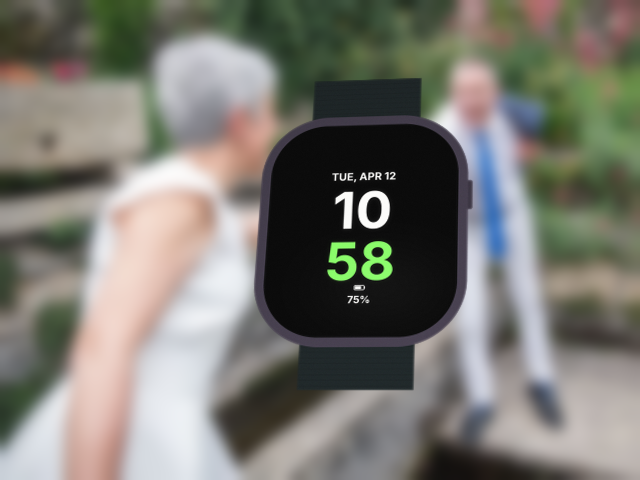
10:58
